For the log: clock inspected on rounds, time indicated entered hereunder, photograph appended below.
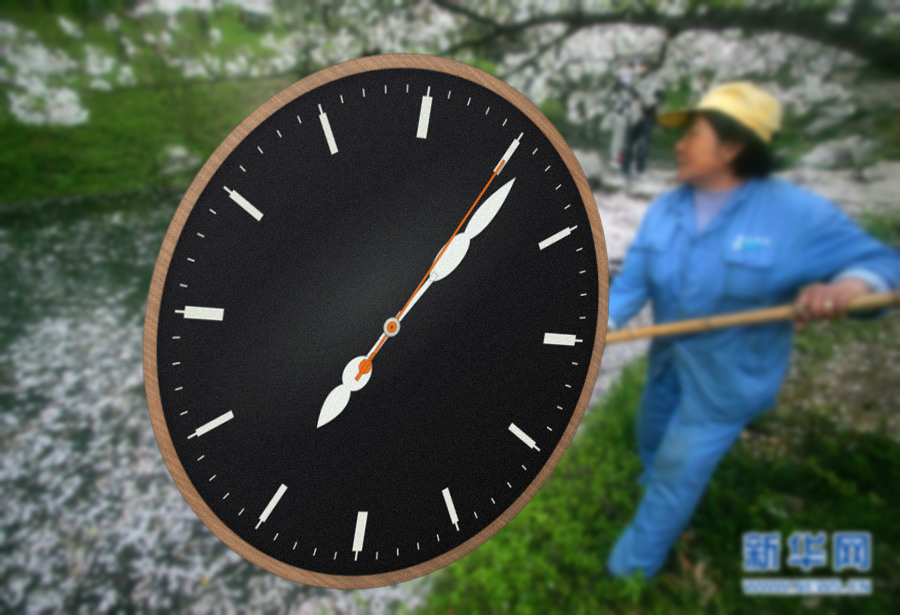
7:06:05
